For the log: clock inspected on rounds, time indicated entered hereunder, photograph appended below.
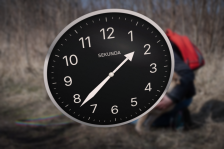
1:38
